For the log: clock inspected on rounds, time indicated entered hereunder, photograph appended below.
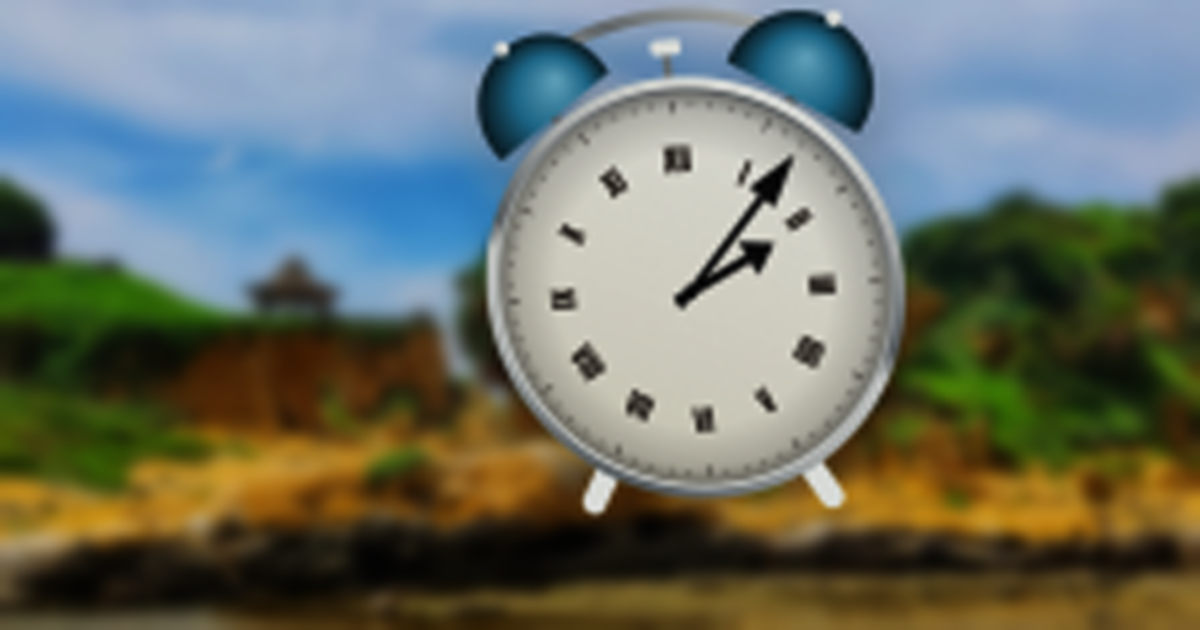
2:07
